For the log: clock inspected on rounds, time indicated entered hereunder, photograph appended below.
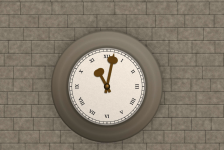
11:02
